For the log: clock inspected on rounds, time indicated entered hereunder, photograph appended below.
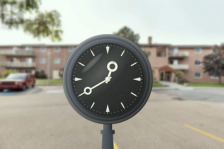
12:40
